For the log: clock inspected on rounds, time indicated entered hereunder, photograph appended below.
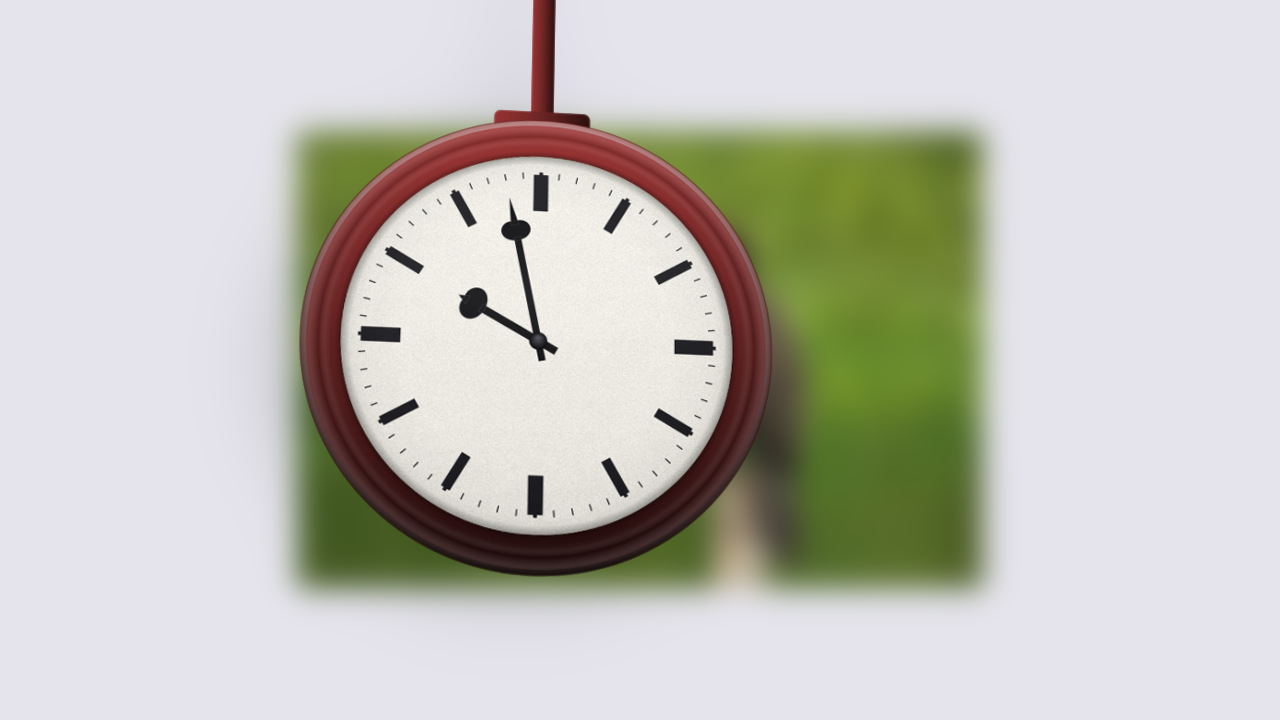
9:58
